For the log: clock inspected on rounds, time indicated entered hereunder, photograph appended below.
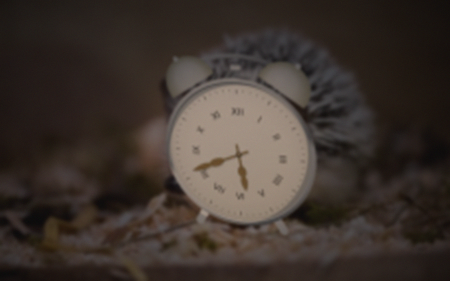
5:41
